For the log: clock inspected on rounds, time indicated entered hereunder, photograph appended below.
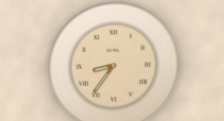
8:36
